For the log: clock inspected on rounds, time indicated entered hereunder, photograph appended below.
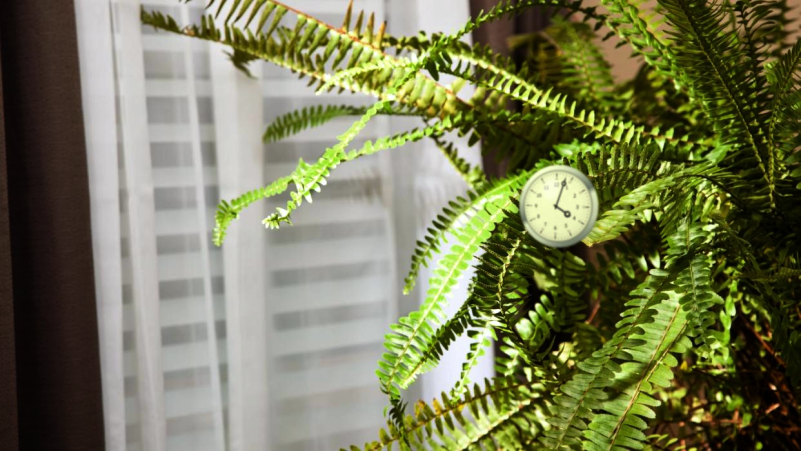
4:03
